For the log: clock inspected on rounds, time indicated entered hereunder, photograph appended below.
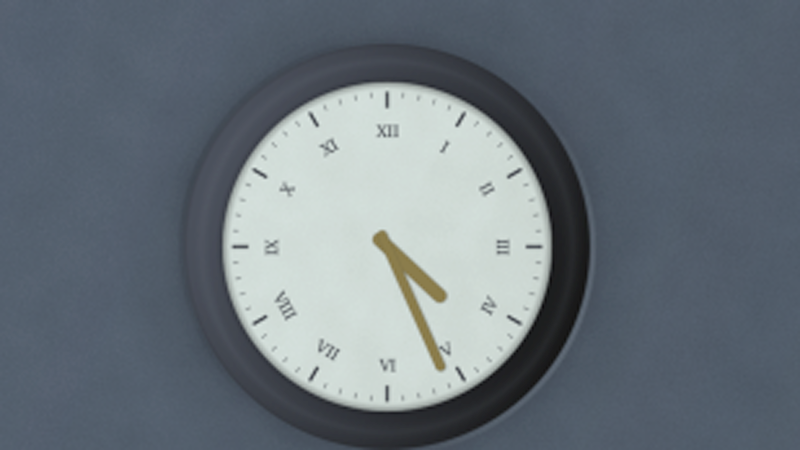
4:26
